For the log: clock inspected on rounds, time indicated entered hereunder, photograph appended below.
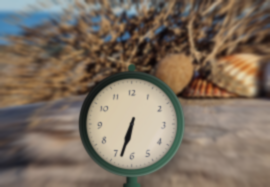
6:33
